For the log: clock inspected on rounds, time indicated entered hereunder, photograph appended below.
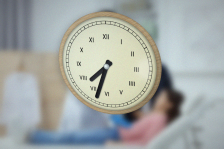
7:33
